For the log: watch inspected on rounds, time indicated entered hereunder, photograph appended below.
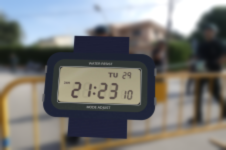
21:23:10
